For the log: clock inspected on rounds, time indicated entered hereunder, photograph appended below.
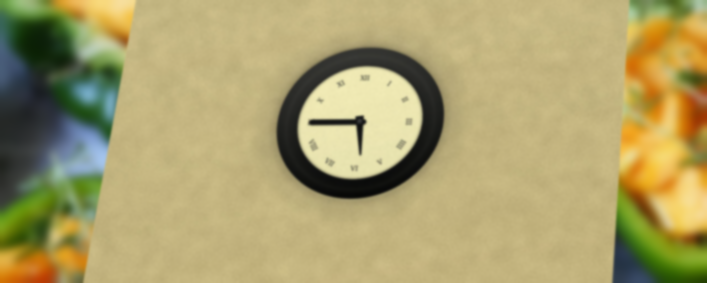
5:45
